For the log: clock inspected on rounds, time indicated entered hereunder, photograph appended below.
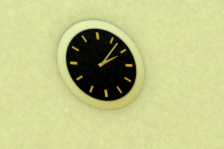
2:07
